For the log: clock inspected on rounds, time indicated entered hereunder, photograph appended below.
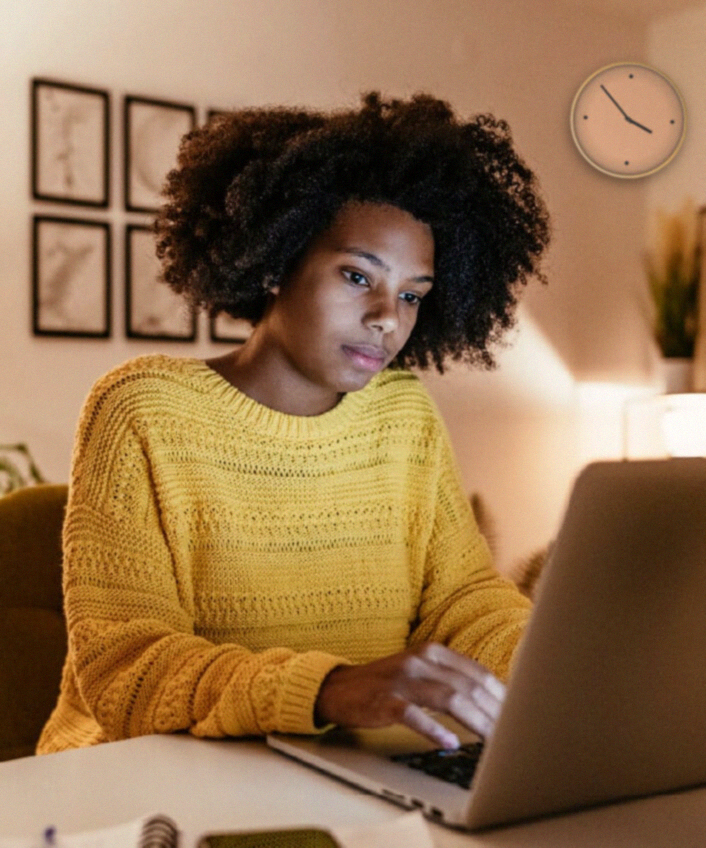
3:53
